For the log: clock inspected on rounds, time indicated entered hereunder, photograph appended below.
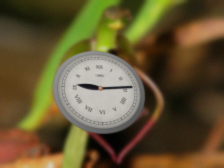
9:14
